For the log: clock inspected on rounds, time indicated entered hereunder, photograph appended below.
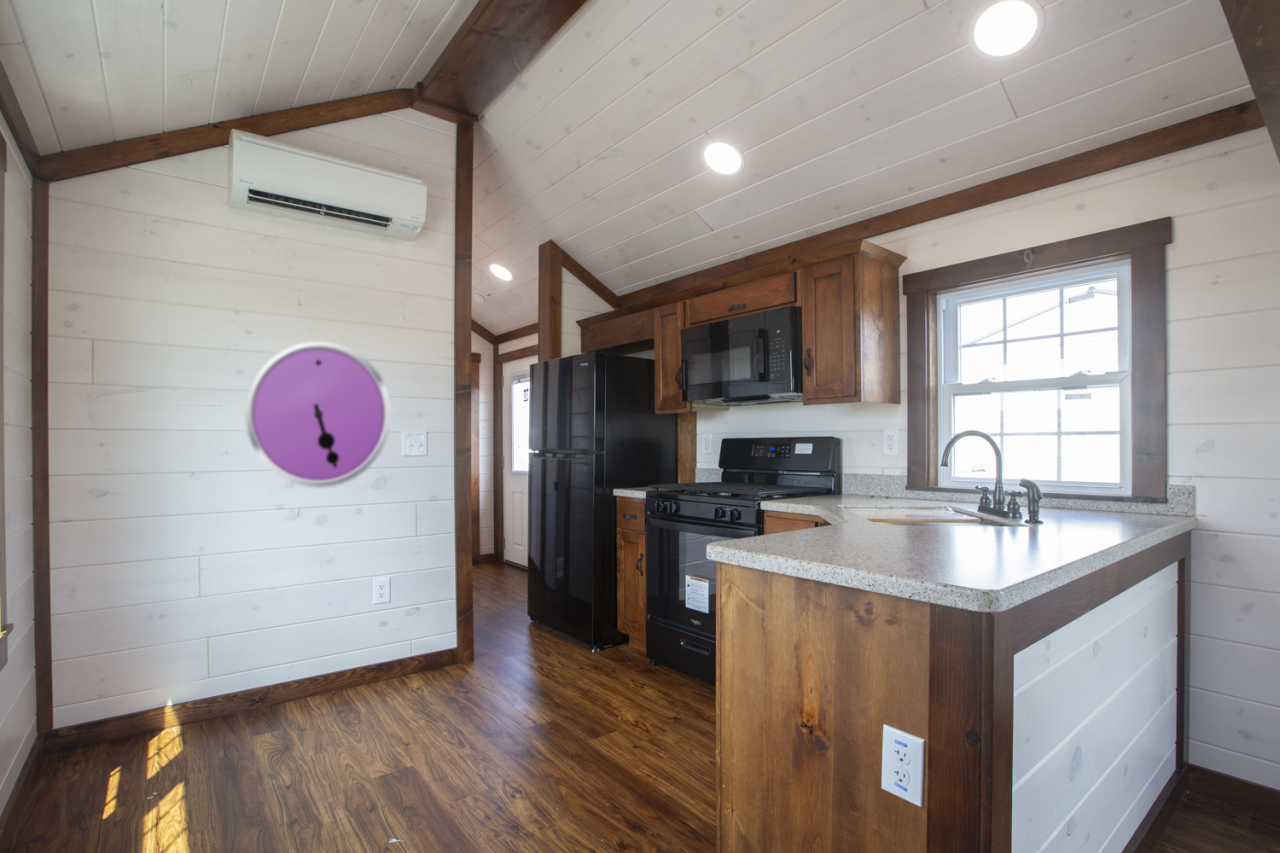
5:27
